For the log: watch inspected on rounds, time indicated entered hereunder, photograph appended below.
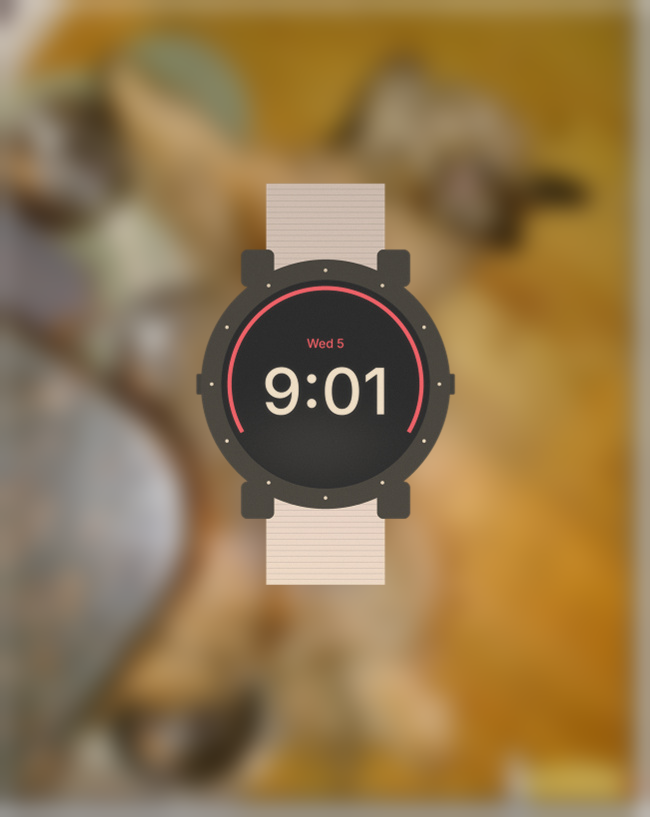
9:01
